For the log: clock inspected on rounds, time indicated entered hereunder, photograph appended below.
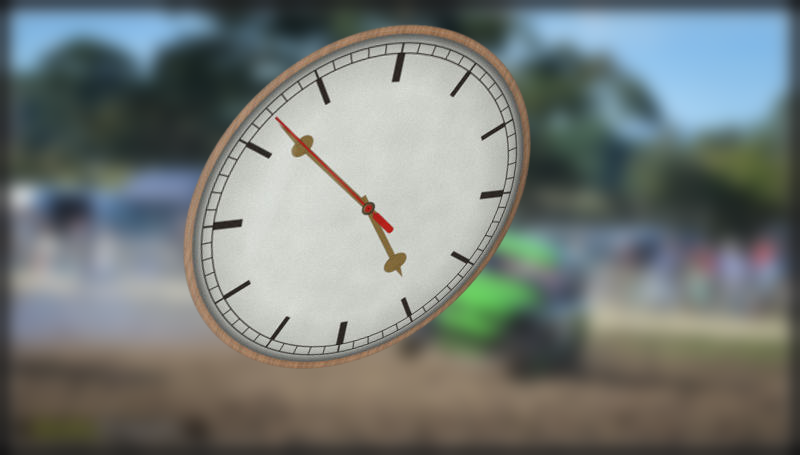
4:51:52
